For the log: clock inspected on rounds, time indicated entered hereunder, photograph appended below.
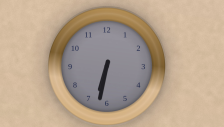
6:32
